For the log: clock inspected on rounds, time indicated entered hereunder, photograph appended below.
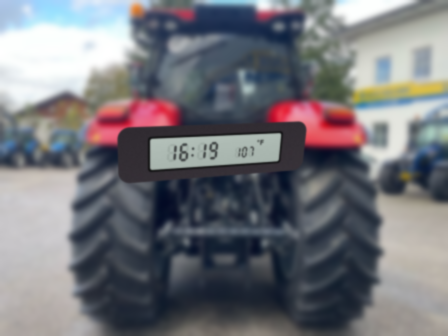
16:19
